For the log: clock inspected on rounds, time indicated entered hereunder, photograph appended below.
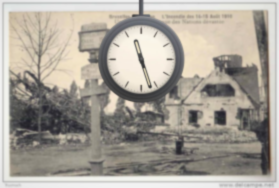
11:27
